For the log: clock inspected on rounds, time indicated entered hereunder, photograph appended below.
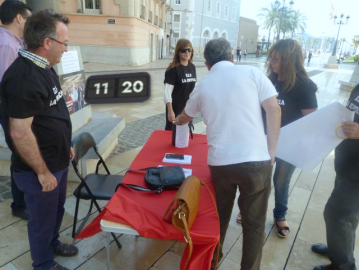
11:20
